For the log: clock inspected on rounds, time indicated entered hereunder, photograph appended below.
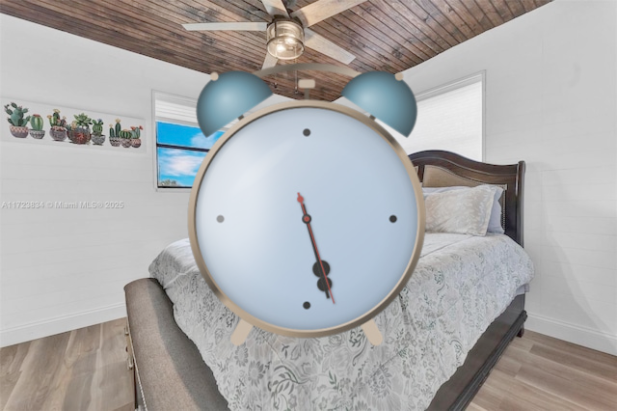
5:27:27
